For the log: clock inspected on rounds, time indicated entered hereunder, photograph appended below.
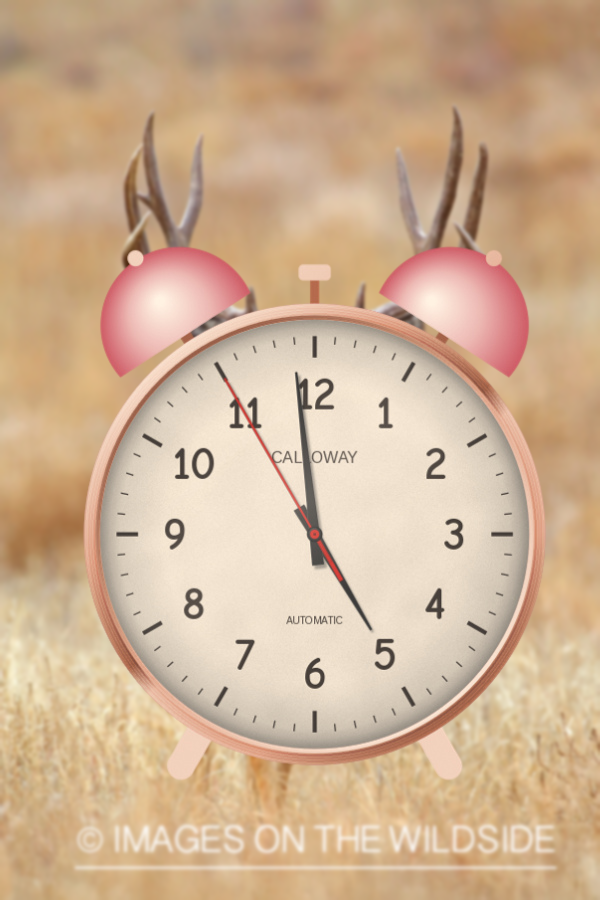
4:58:55
